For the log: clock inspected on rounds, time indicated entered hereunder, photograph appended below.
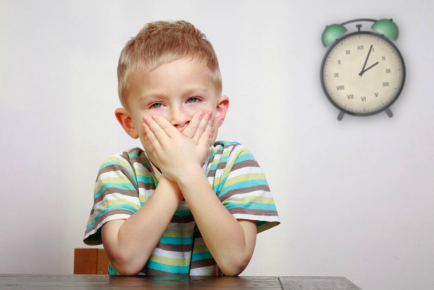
2:04
